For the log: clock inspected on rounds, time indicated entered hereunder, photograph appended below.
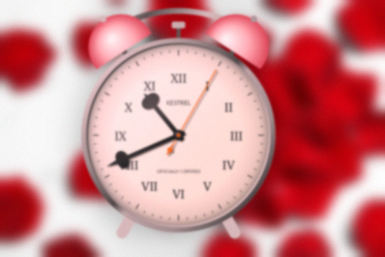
10:41:05
